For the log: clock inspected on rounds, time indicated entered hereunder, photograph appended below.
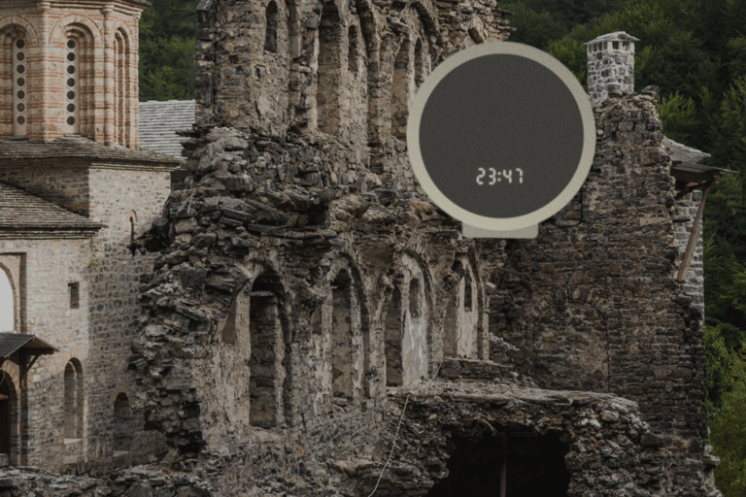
23:47
